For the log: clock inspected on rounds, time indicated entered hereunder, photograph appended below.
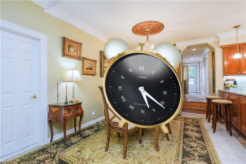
5:21
